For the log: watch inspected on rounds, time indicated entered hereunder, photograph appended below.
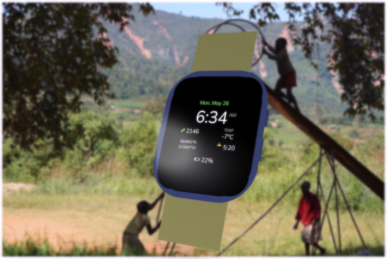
6:34
